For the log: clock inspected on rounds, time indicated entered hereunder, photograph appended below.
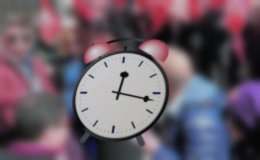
12:17
